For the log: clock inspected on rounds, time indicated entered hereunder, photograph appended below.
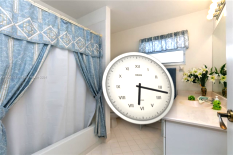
6:17
